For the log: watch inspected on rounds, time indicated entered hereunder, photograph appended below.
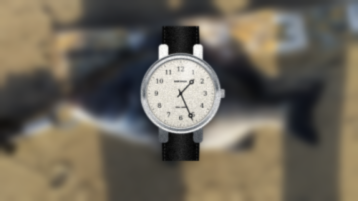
1:26
